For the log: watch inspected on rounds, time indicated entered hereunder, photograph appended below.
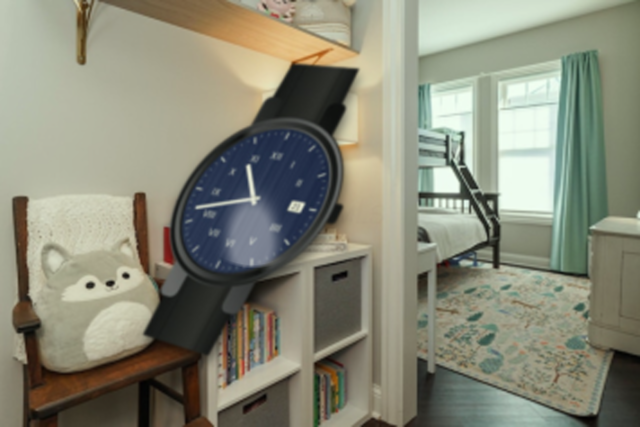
10:42
